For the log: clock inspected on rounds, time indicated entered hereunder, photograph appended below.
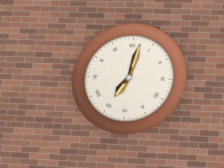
7:02
